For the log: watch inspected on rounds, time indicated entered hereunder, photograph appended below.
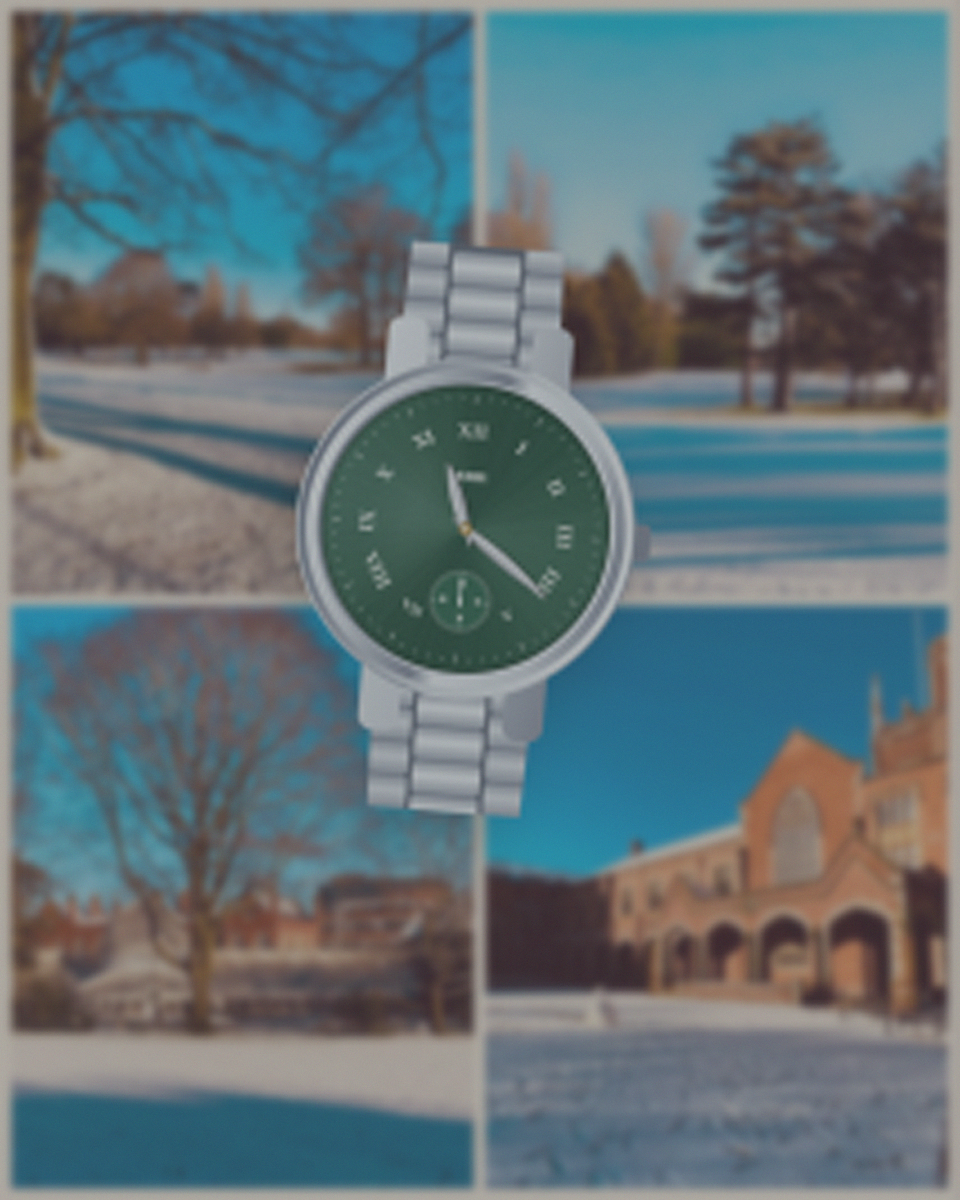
11:21
